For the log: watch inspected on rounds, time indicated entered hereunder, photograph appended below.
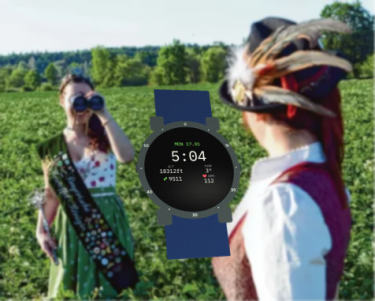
5:04
